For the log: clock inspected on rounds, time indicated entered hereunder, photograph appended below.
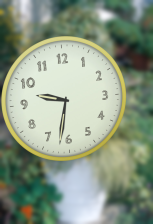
9:32
